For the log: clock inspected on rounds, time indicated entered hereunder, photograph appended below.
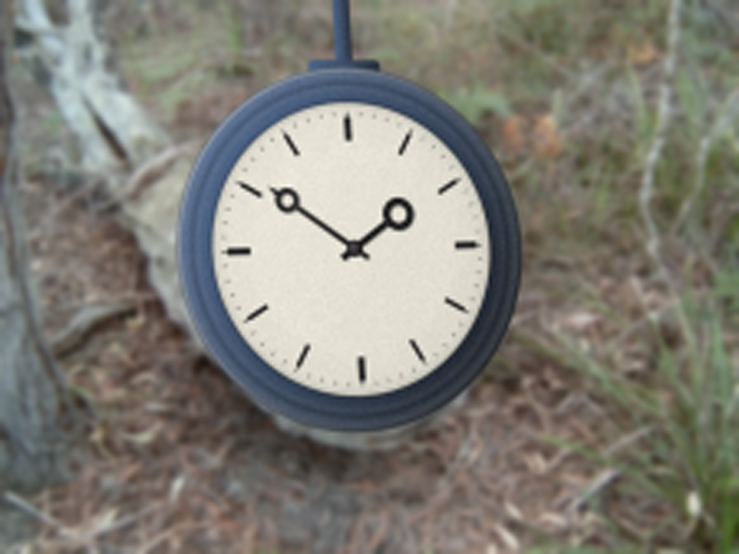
1:51
